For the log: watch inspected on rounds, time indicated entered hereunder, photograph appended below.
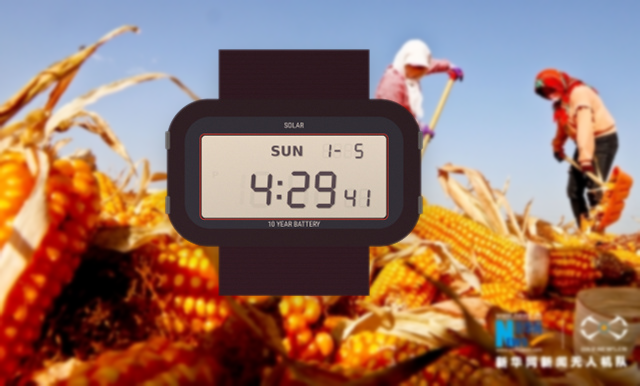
4:29:41
